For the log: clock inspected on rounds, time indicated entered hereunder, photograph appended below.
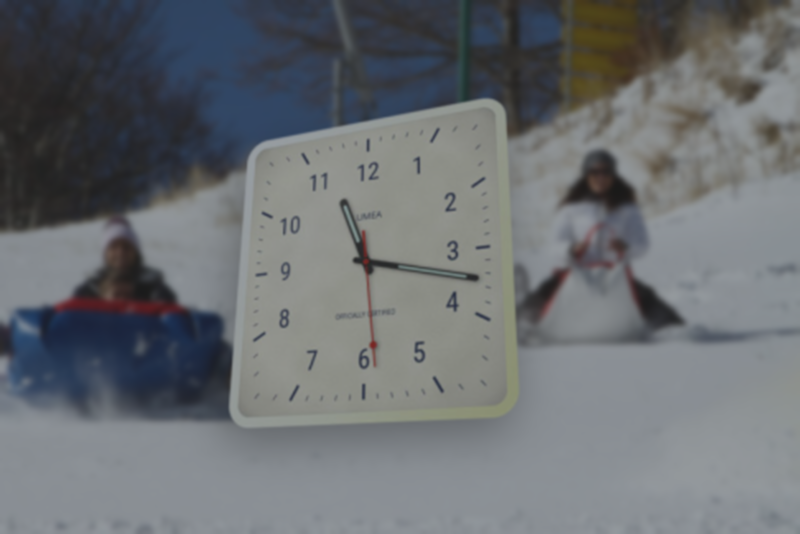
11:17:29
